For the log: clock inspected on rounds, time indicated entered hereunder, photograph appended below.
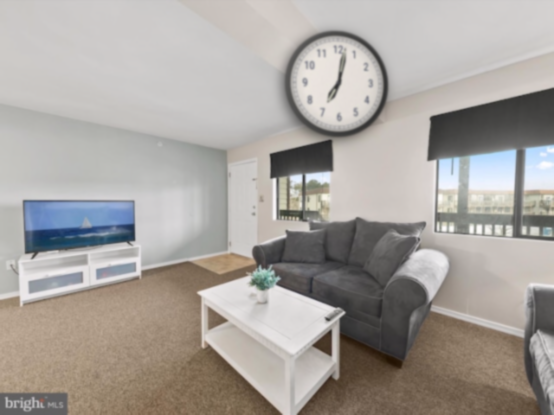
7:02
